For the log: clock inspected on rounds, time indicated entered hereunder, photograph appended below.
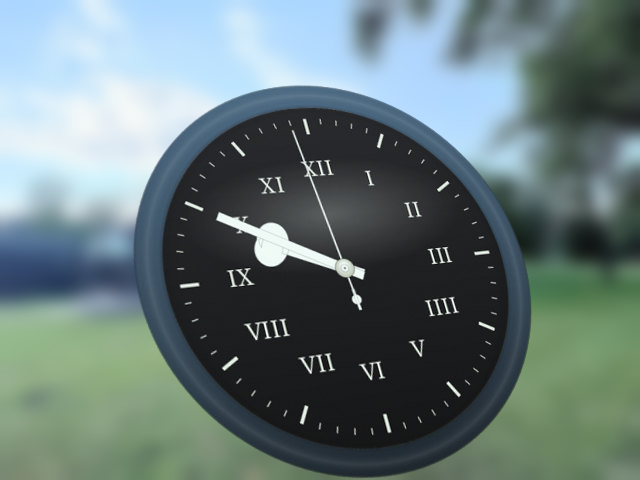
9:49:59
